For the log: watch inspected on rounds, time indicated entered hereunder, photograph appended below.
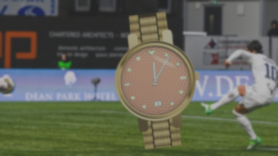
12:06
